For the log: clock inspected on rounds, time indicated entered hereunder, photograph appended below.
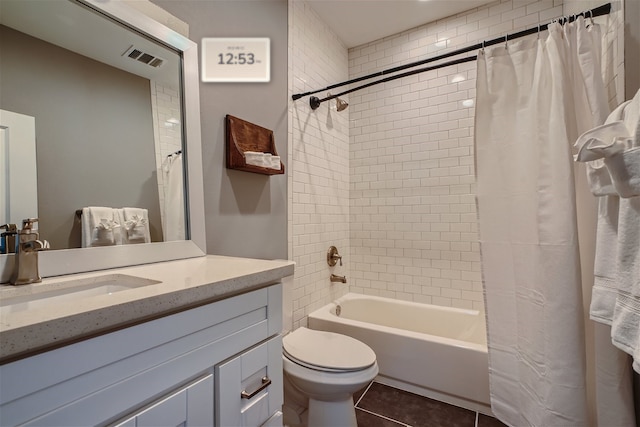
12:53
